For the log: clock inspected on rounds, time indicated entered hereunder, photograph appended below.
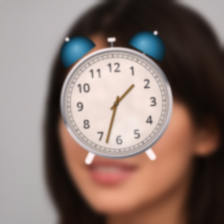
1:33
